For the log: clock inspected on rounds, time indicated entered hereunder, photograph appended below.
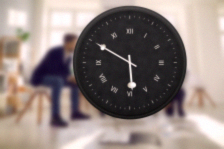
5:50
